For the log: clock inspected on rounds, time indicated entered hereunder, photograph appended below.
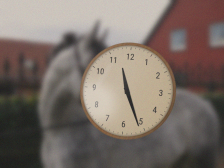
11:26
